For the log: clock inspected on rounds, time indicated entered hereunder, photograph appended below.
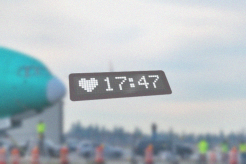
17:47
